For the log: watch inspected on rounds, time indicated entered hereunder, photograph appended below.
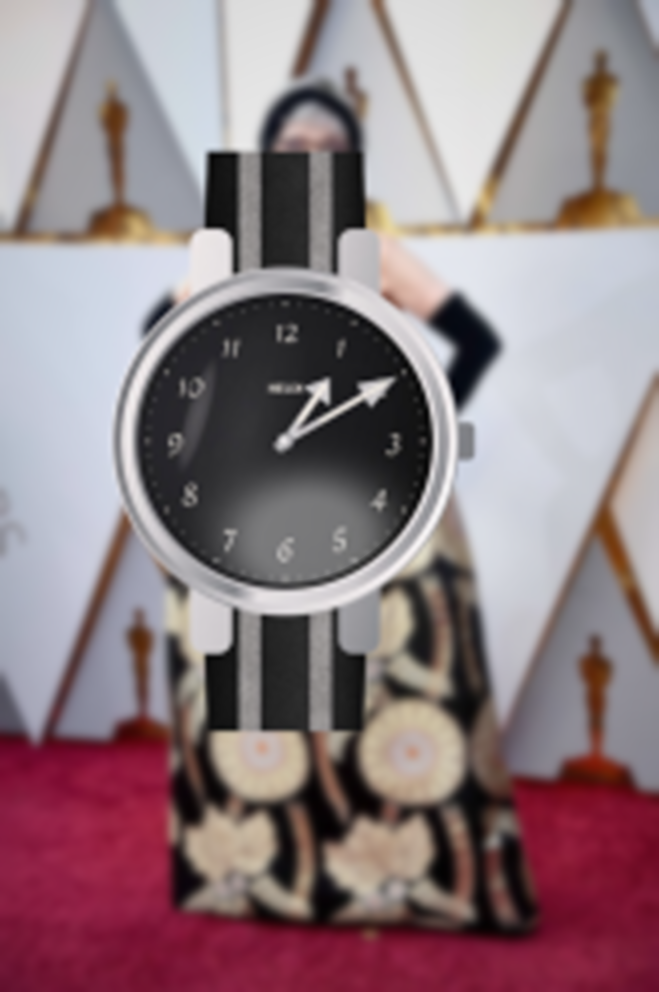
1:10
